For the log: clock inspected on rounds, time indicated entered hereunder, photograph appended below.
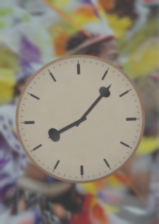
8:07
